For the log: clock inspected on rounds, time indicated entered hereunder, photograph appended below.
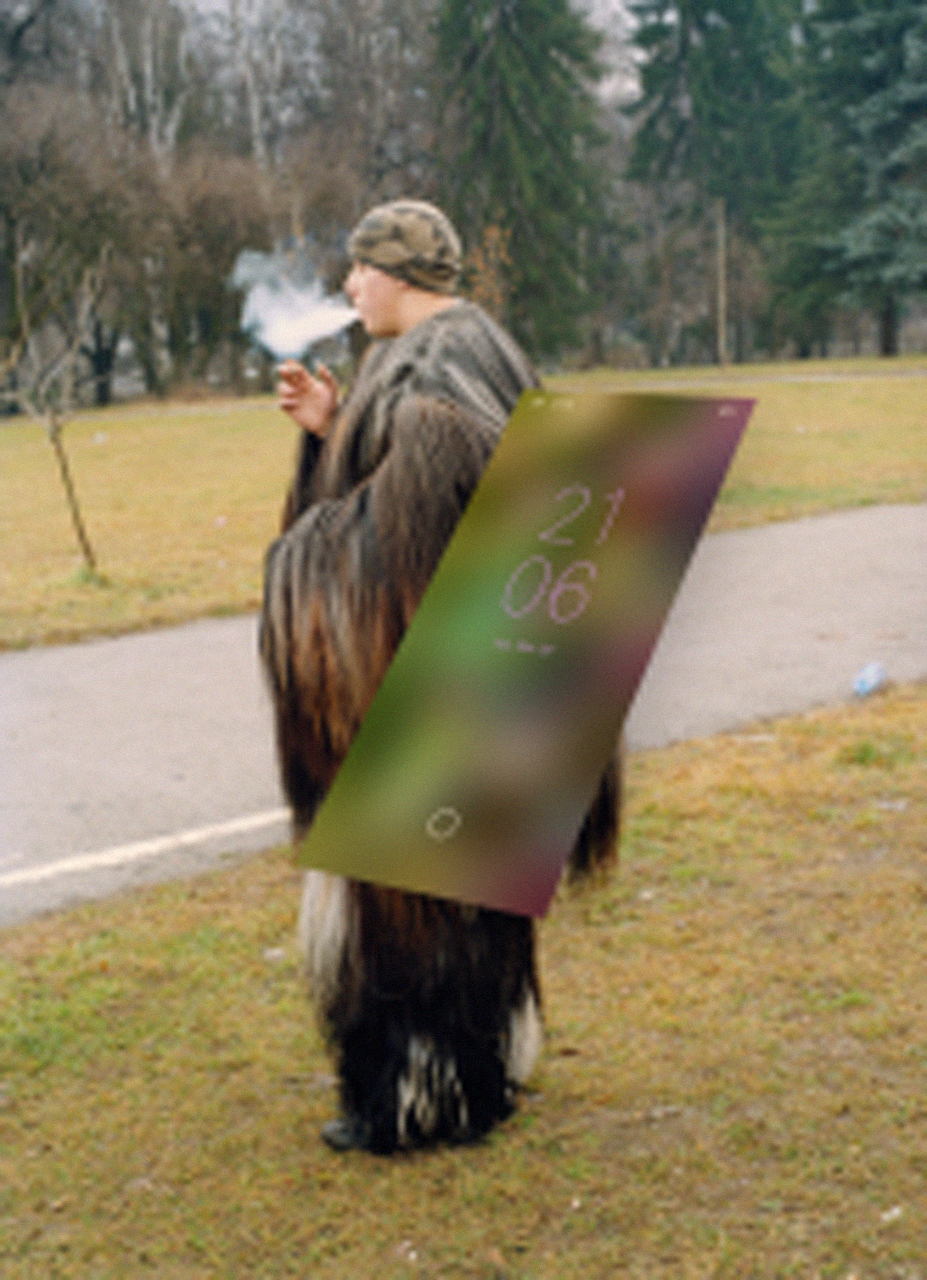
21:06
